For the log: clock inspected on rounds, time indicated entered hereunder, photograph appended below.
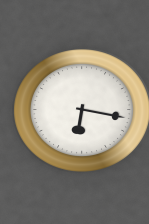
6:17
